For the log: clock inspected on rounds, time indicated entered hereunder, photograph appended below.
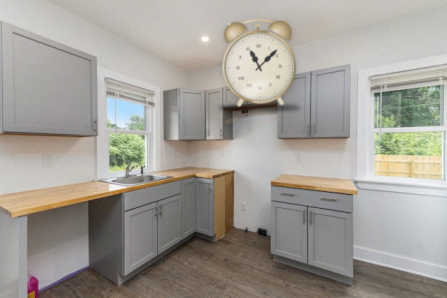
11:08
